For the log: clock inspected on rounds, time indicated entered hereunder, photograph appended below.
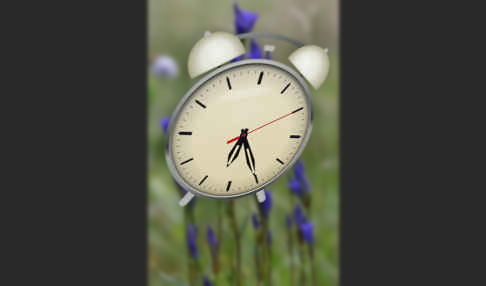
6:25:10
